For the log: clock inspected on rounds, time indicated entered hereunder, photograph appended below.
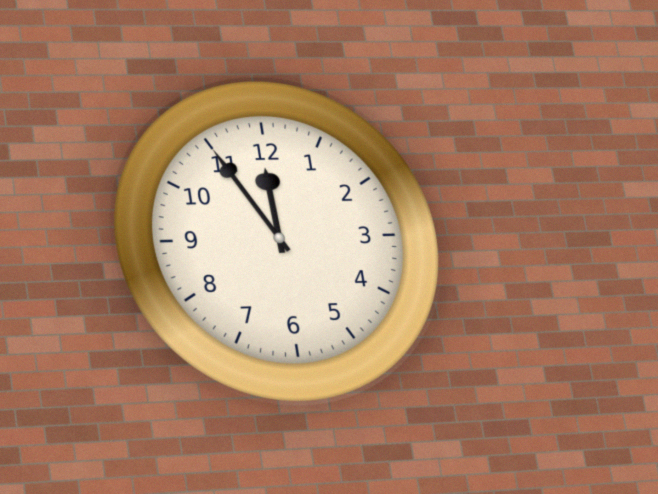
11:55
